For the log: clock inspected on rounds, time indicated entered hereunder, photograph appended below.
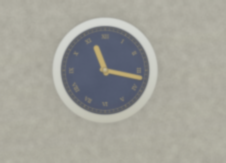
11:17
